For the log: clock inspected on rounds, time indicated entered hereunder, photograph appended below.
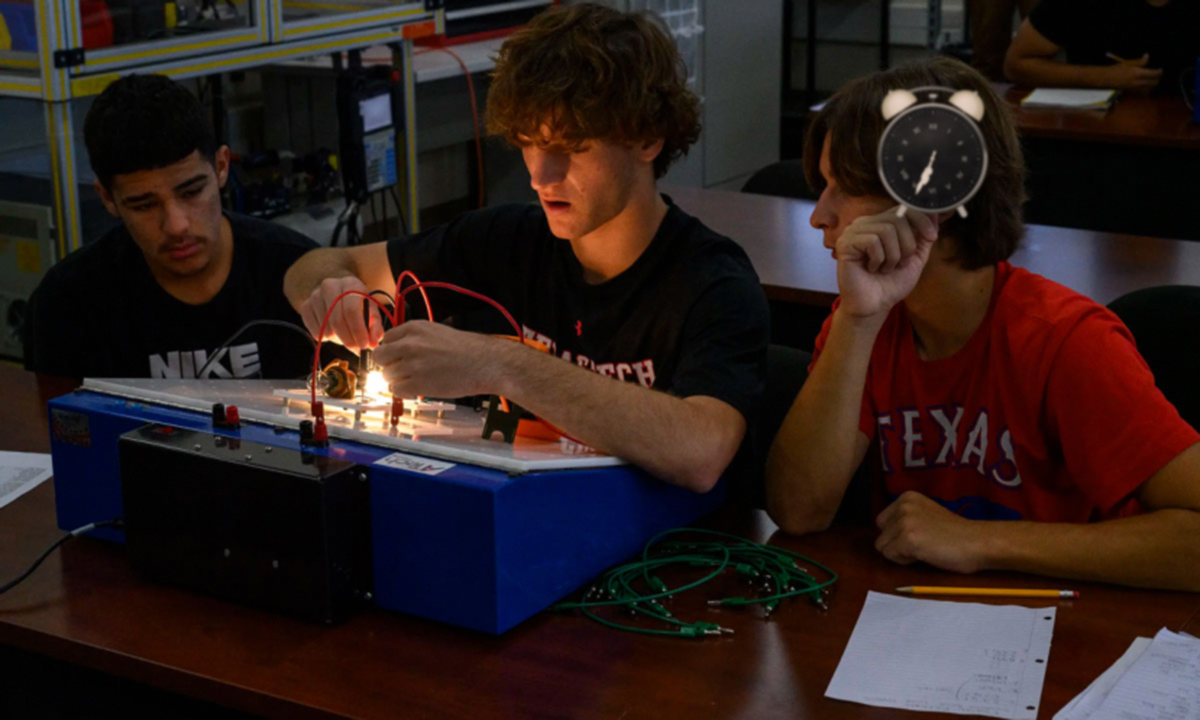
6:34
